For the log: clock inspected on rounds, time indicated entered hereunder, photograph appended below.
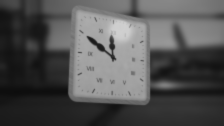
11:50
